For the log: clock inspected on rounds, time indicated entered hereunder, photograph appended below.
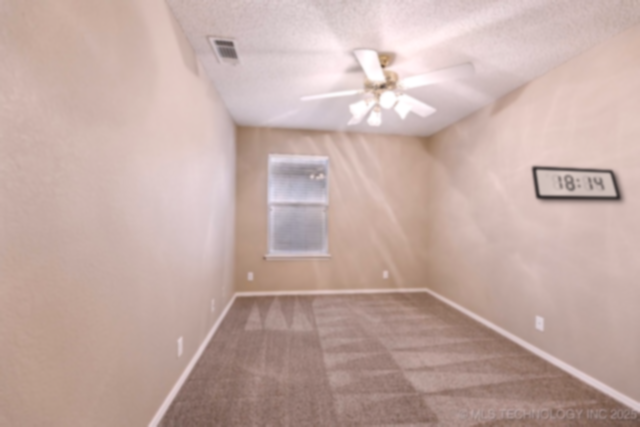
18:14
